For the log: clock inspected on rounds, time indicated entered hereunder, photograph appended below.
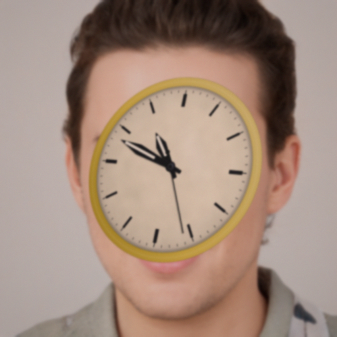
10:48:26
